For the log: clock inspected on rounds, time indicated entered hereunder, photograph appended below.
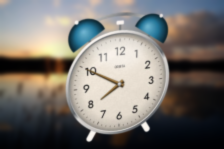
7:50
